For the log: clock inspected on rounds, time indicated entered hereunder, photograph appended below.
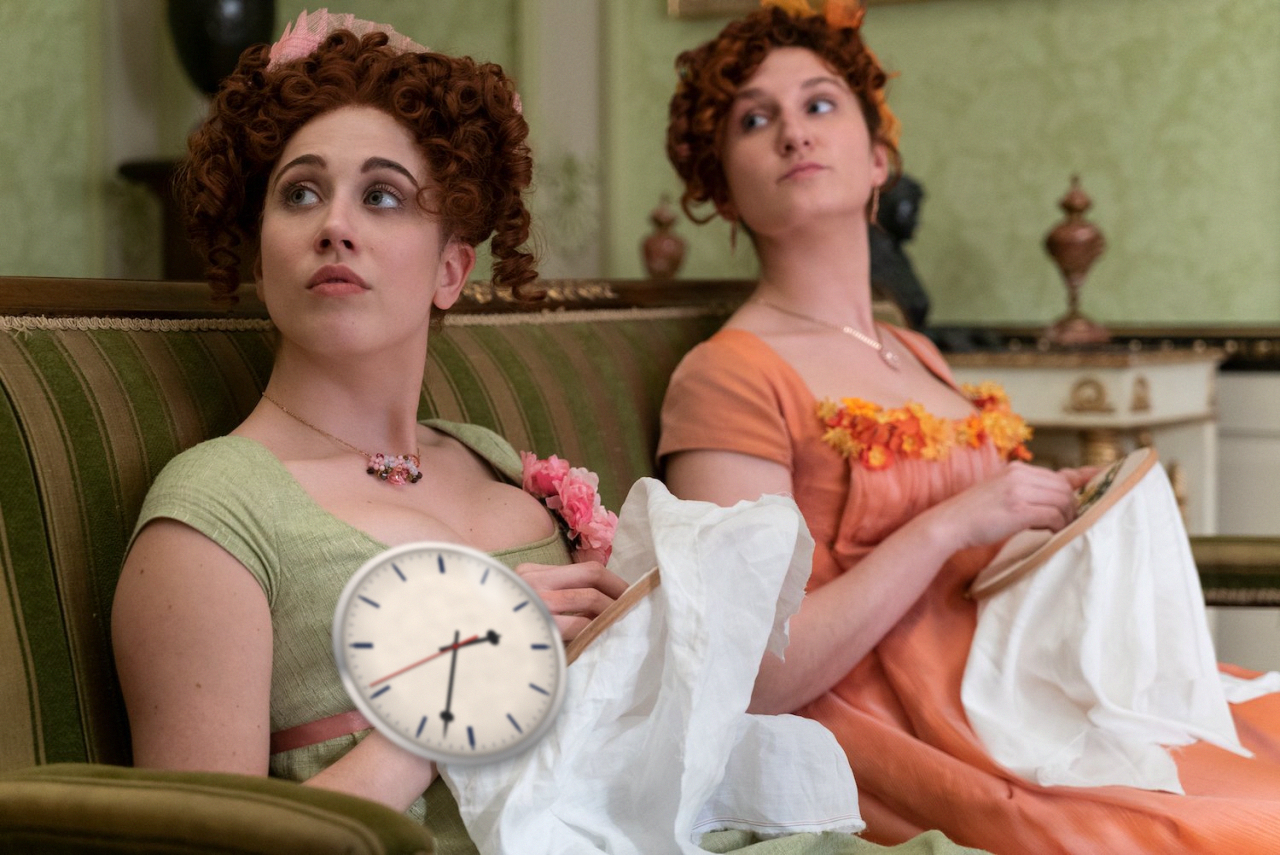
2:32:41
